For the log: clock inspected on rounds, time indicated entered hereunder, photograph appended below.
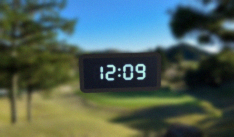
12:09
